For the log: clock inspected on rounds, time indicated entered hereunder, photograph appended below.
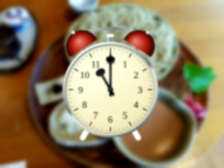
11:00
